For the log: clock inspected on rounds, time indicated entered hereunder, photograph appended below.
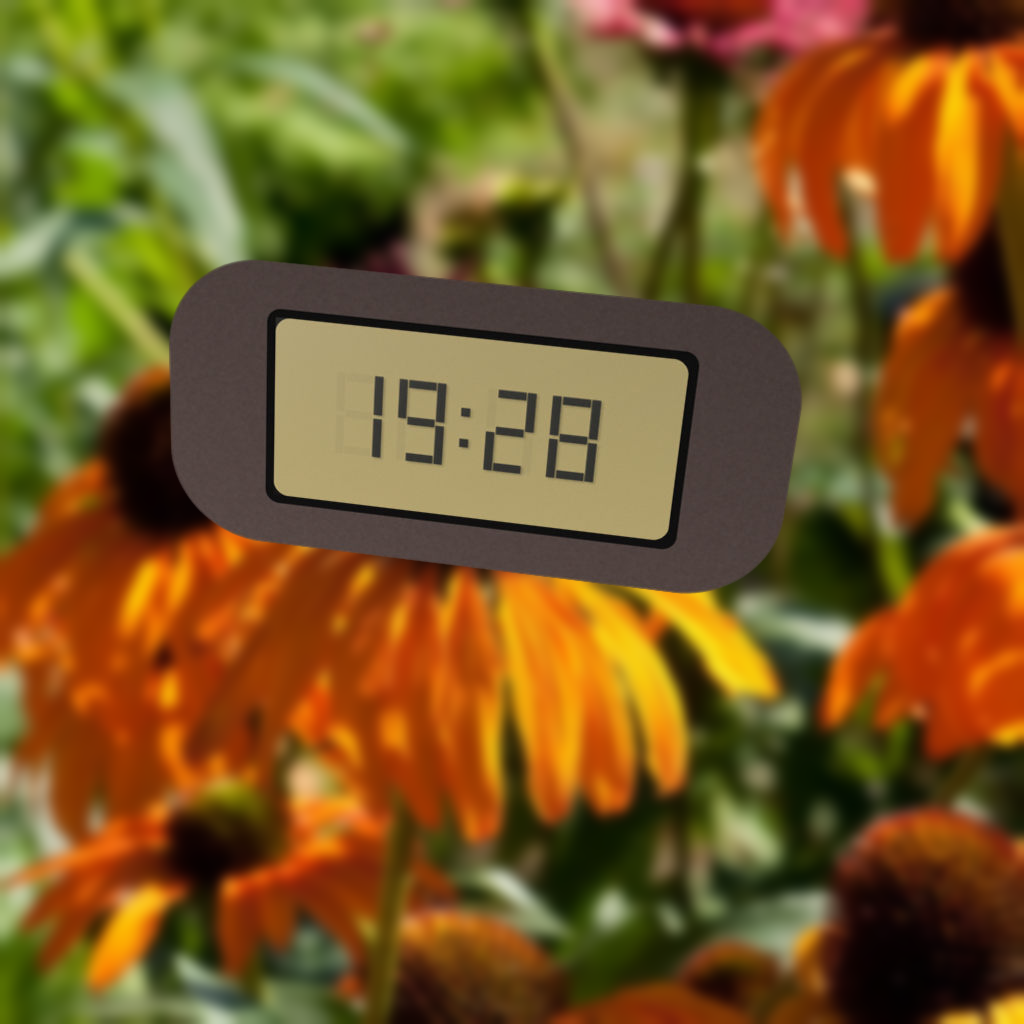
19:28
